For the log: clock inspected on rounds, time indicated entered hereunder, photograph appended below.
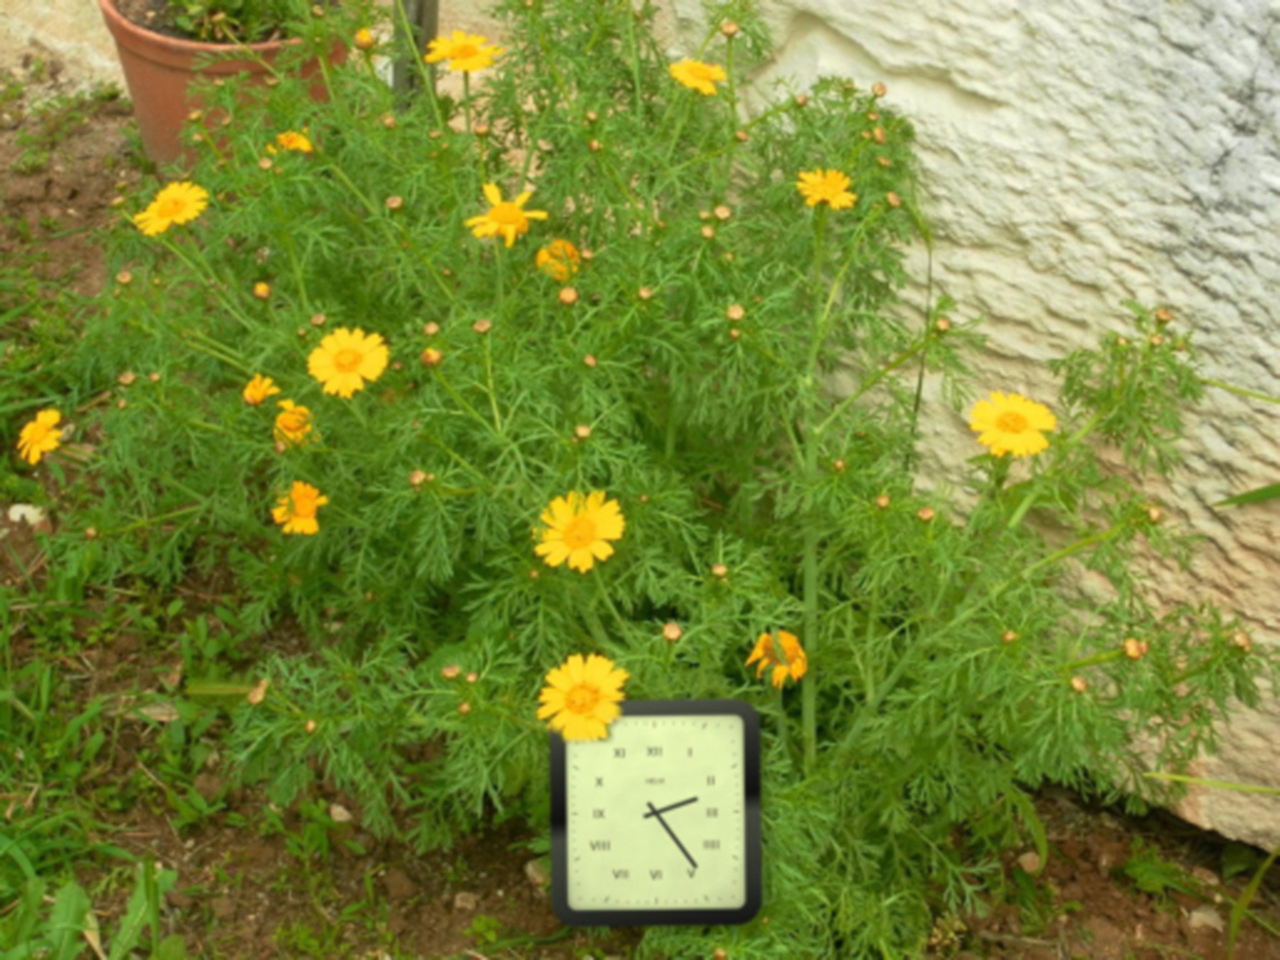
2:24
